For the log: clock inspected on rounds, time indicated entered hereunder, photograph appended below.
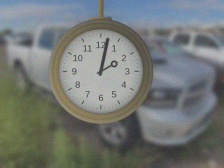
2:02
